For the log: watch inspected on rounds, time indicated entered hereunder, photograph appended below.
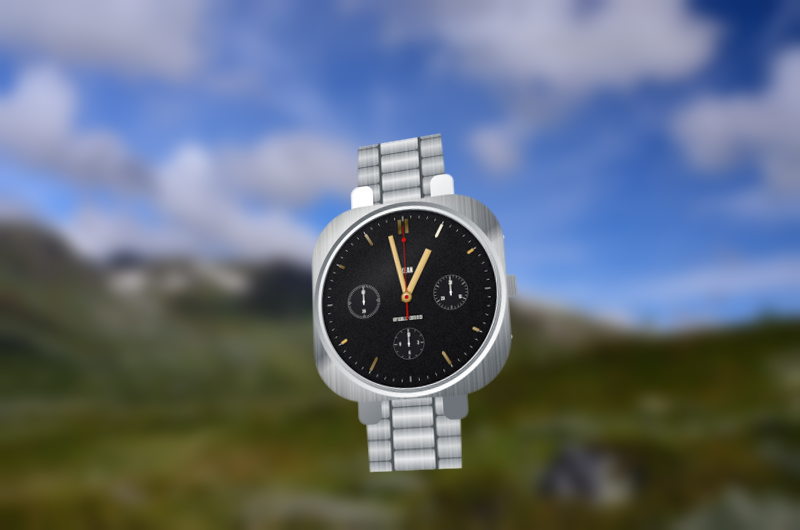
12:58
